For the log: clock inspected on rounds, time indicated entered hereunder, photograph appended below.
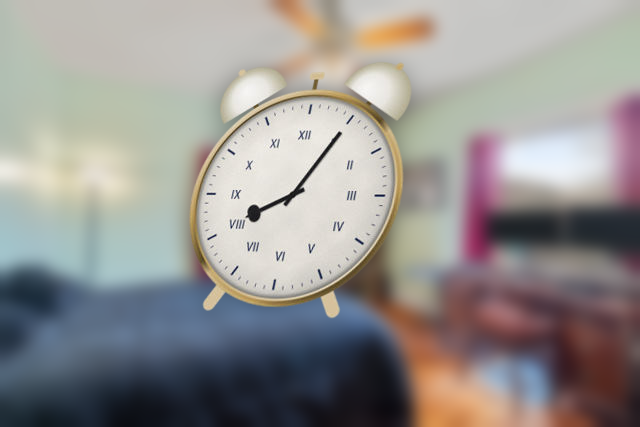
8:05
